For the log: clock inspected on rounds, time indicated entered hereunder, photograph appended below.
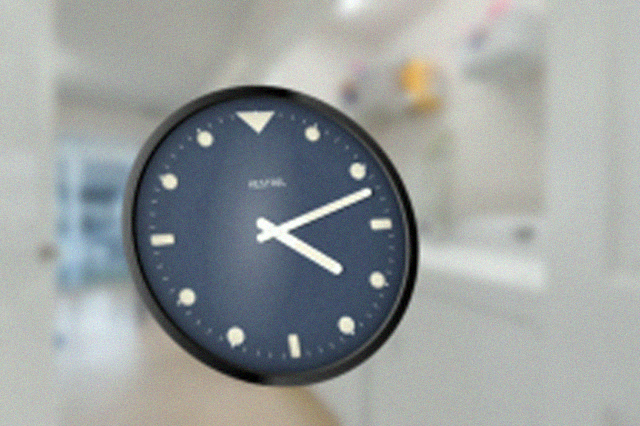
4:12
